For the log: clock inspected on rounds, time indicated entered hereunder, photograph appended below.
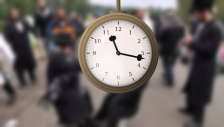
11:17
